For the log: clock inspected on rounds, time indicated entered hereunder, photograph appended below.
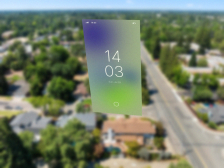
14:03
